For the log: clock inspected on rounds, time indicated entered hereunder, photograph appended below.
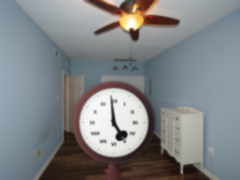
4:59
